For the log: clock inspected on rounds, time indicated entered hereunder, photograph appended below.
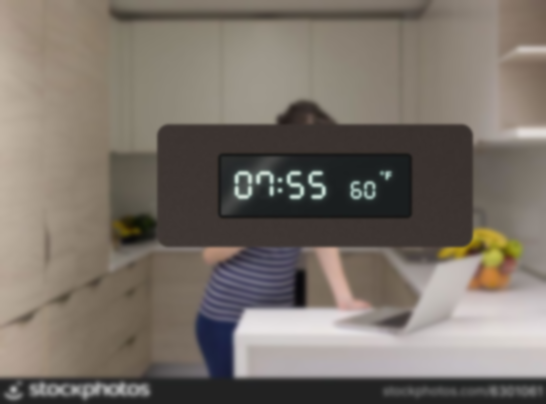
7:55
